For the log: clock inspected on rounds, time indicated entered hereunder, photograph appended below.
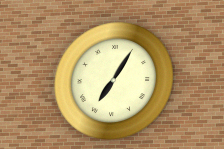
7:05
